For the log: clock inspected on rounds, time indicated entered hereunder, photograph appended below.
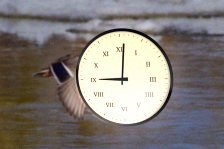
9:01
